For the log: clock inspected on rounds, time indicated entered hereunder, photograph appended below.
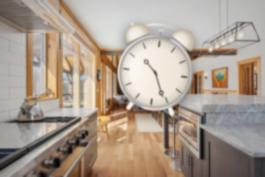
10:26
